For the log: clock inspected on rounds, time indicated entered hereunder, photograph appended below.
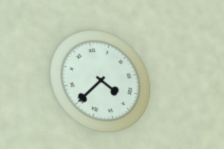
4:40
